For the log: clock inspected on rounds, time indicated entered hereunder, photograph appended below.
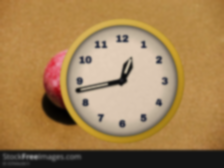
12:43
